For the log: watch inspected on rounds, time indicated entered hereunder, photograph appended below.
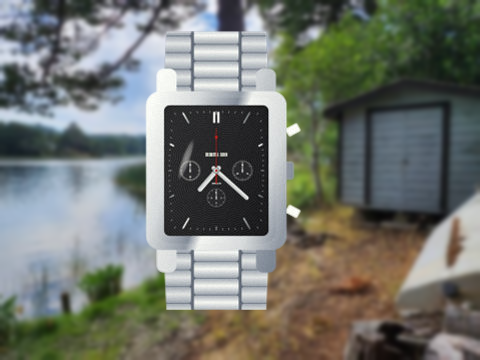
7:22
